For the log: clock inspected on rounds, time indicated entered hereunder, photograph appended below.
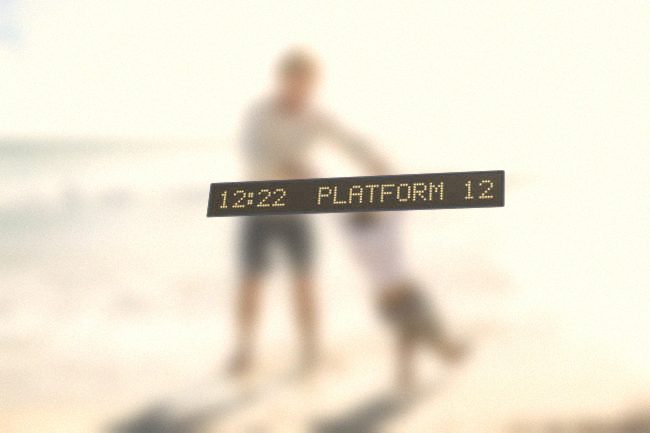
12:22
